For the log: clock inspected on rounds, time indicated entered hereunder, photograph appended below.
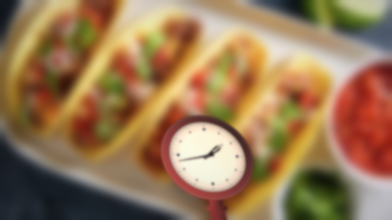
1:43
